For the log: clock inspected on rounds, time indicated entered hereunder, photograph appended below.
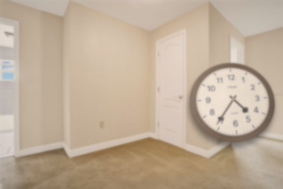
4:36
